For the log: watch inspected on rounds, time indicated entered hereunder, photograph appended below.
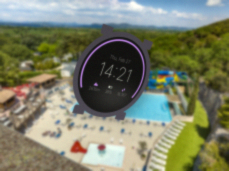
14:21
